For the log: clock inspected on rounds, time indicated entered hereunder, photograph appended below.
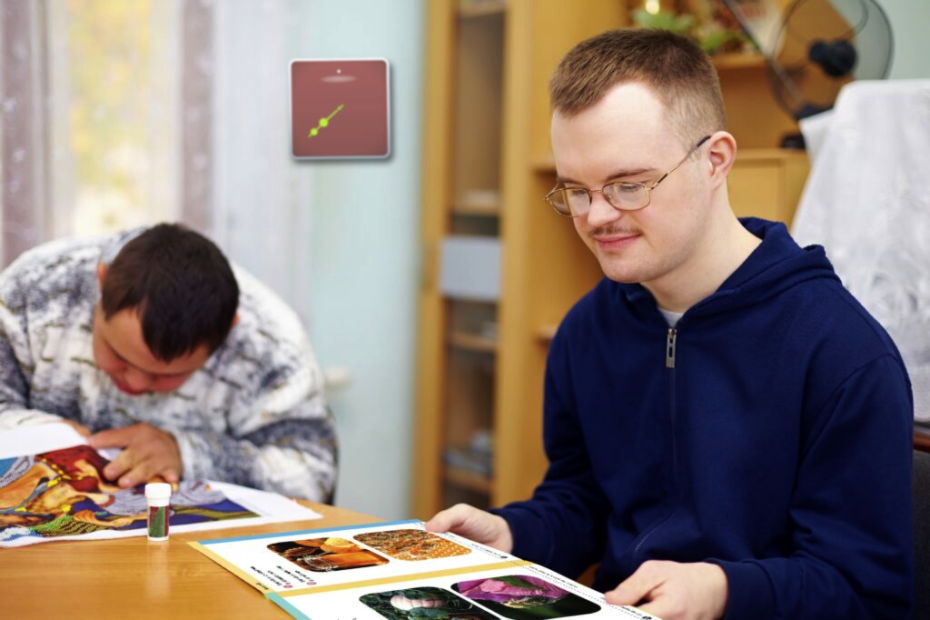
7:38
